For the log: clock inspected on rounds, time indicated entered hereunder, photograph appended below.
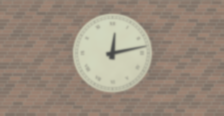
12:13
